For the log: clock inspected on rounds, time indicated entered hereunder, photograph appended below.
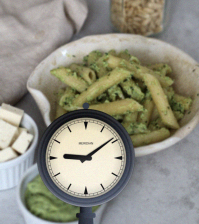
9:09
